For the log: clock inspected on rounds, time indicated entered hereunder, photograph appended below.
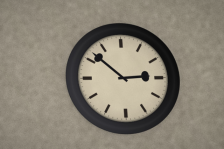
2:52
